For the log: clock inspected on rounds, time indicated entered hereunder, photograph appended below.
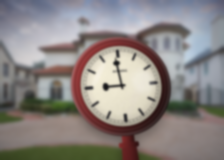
8:59
